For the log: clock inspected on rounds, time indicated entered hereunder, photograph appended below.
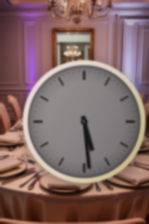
5:29
